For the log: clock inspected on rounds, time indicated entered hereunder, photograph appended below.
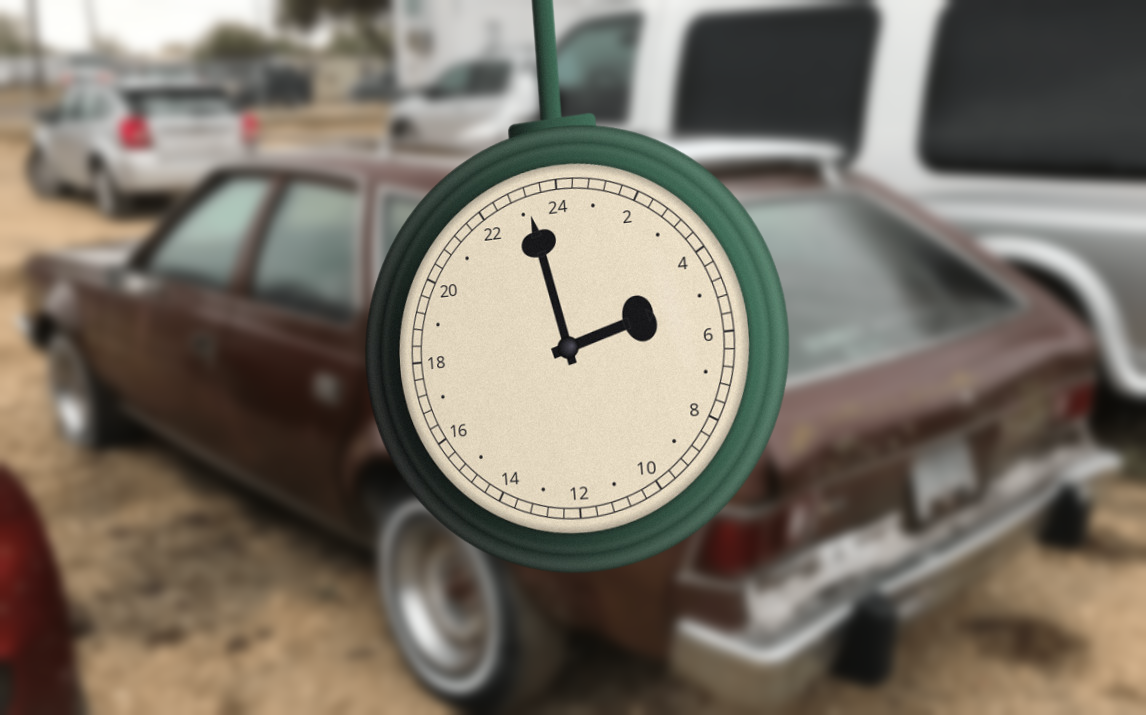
4:58
